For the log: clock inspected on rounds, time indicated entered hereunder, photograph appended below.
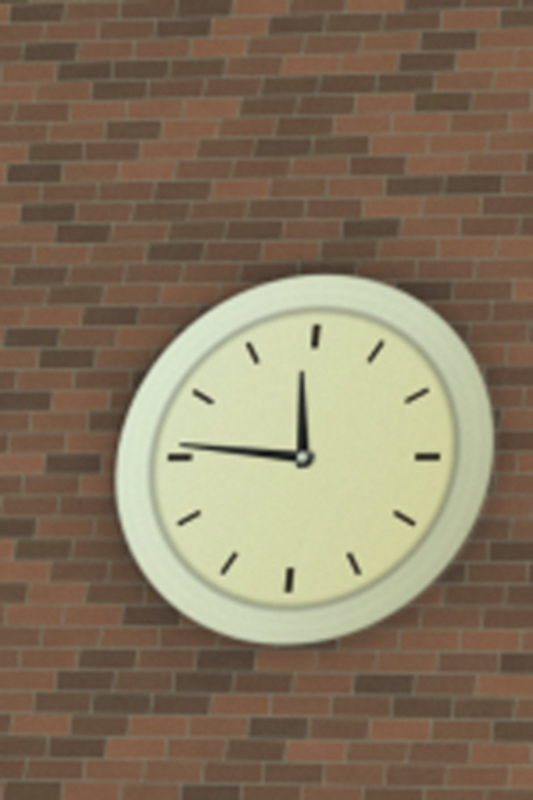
11:46
